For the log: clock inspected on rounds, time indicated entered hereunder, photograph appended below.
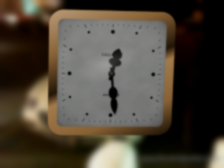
12:29
